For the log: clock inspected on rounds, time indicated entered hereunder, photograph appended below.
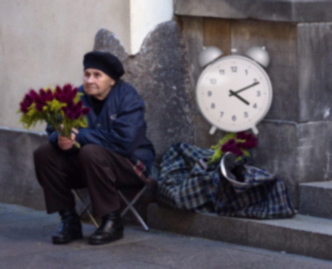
4:11
